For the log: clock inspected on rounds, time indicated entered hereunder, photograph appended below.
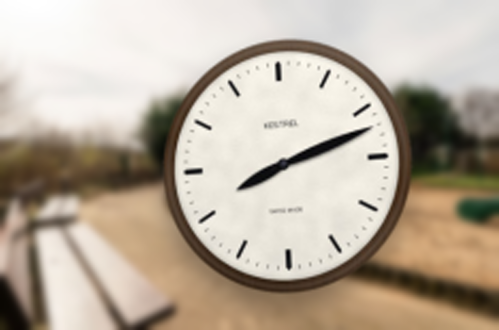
8:12
